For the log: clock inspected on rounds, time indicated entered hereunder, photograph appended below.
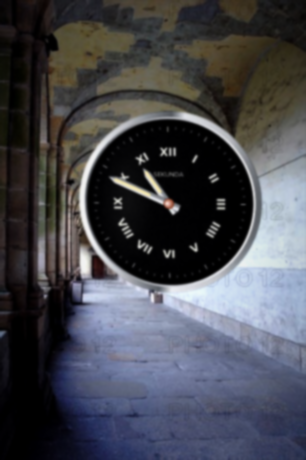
10:49
